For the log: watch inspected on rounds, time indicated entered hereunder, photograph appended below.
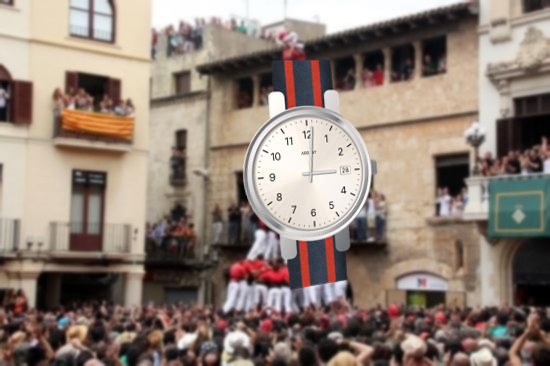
3:01
